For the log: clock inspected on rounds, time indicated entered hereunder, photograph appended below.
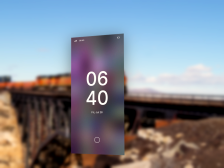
6:40
